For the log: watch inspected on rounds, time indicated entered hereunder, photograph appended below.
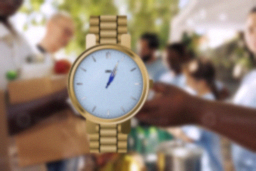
1:04
